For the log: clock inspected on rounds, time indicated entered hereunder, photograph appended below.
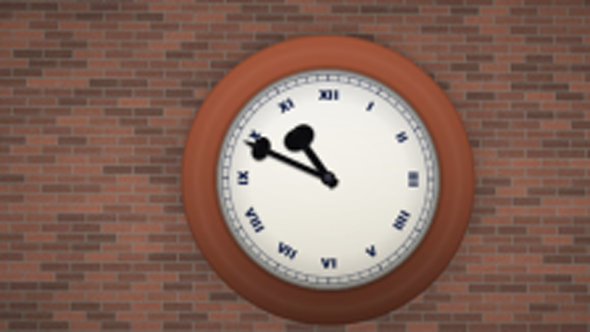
10:49
